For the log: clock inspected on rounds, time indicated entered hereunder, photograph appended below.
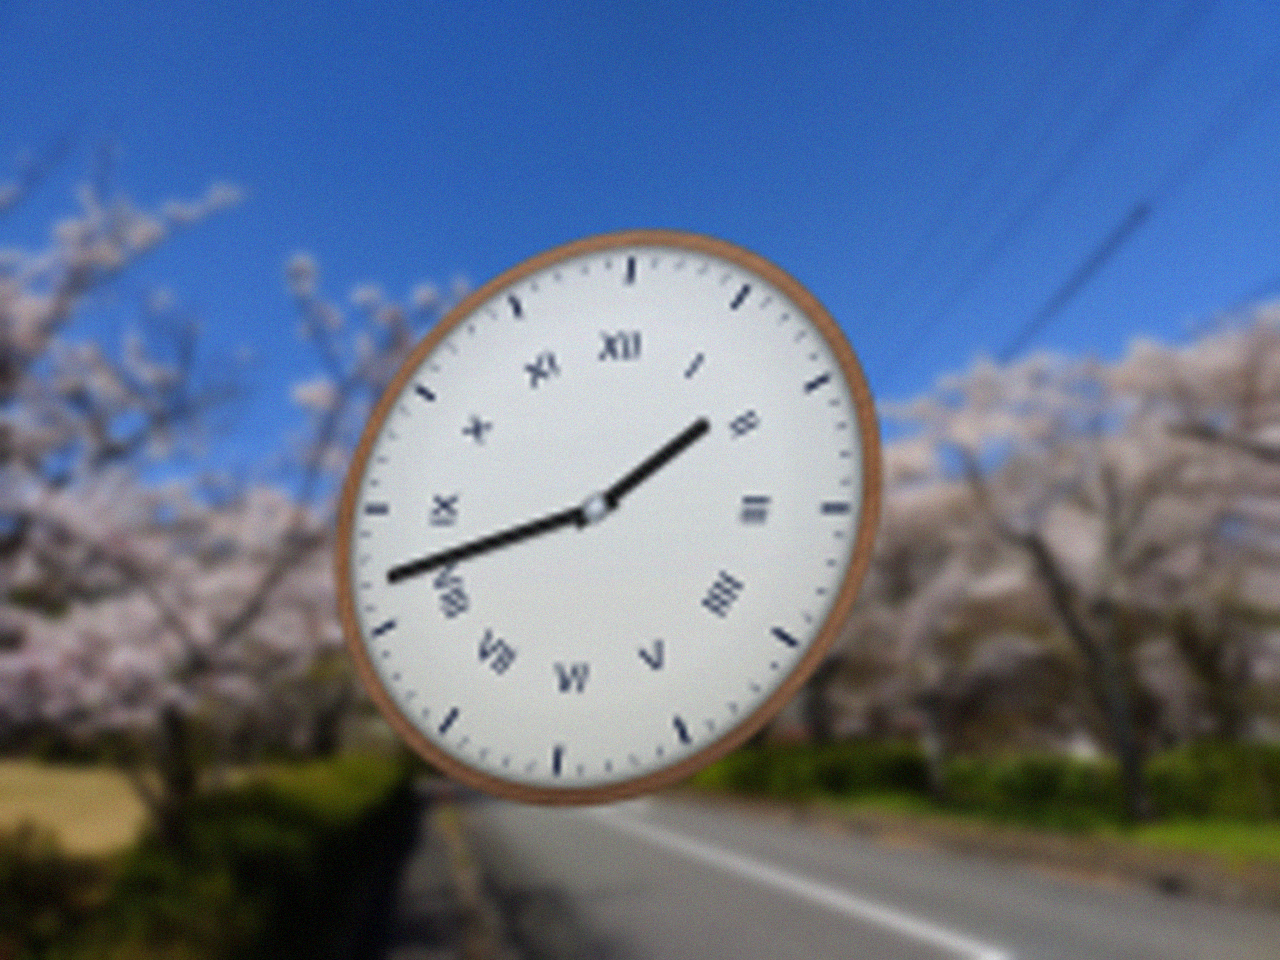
1:42
